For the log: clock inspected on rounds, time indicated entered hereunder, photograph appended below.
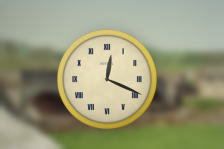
12:19
